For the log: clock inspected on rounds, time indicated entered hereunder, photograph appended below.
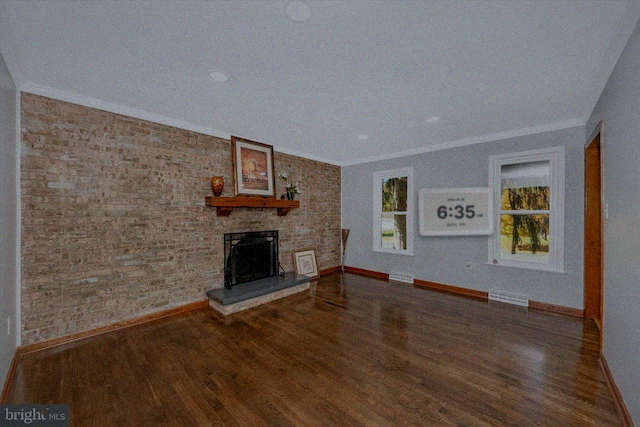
6:35
